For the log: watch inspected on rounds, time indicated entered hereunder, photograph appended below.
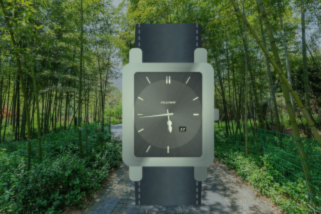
5:44
